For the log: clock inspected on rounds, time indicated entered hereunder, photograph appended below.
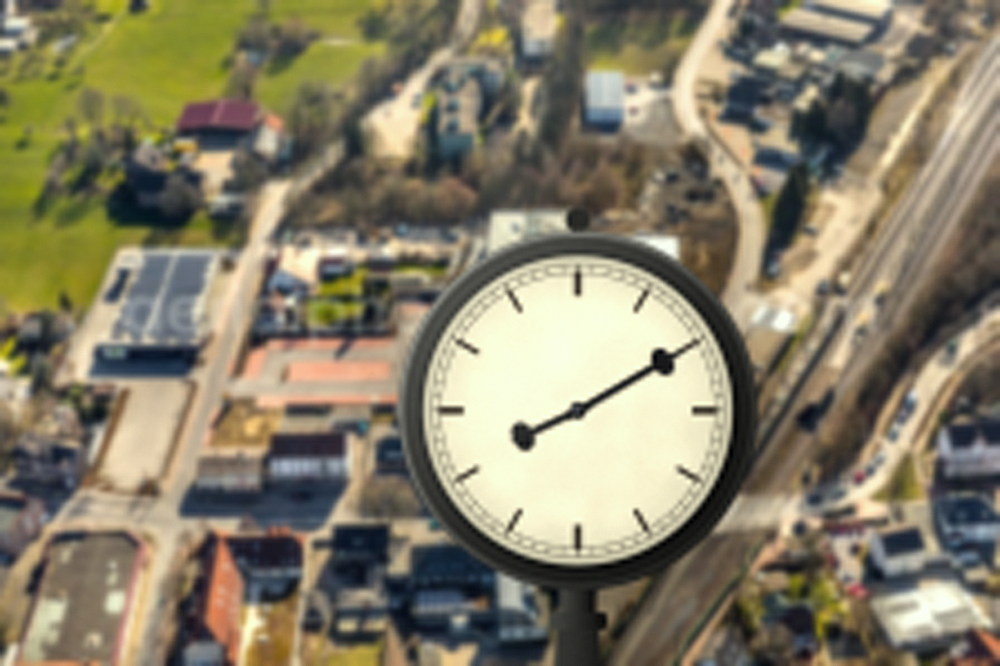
8:10
